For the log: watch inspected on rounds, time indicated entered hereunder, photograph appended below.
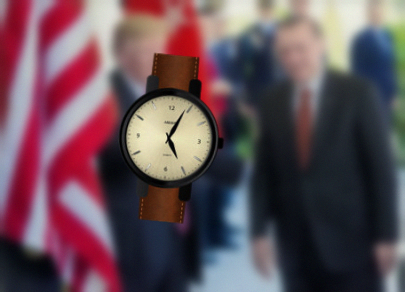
5:04
